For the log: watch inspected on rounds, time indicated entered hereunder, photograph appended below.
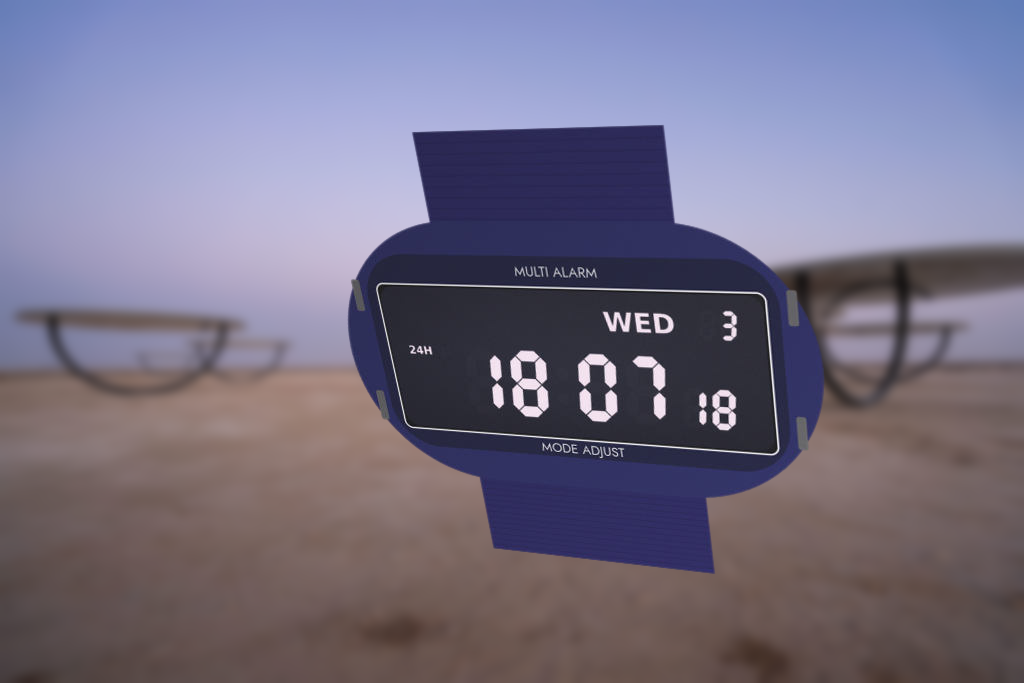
18:07:18
